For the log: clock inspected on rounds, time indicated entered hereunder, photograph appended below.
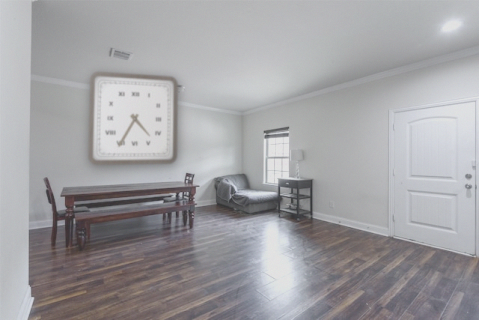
4:35
